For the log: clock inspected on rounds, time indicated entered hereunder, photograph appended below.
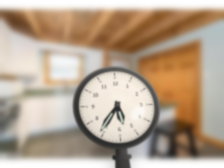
5:36
